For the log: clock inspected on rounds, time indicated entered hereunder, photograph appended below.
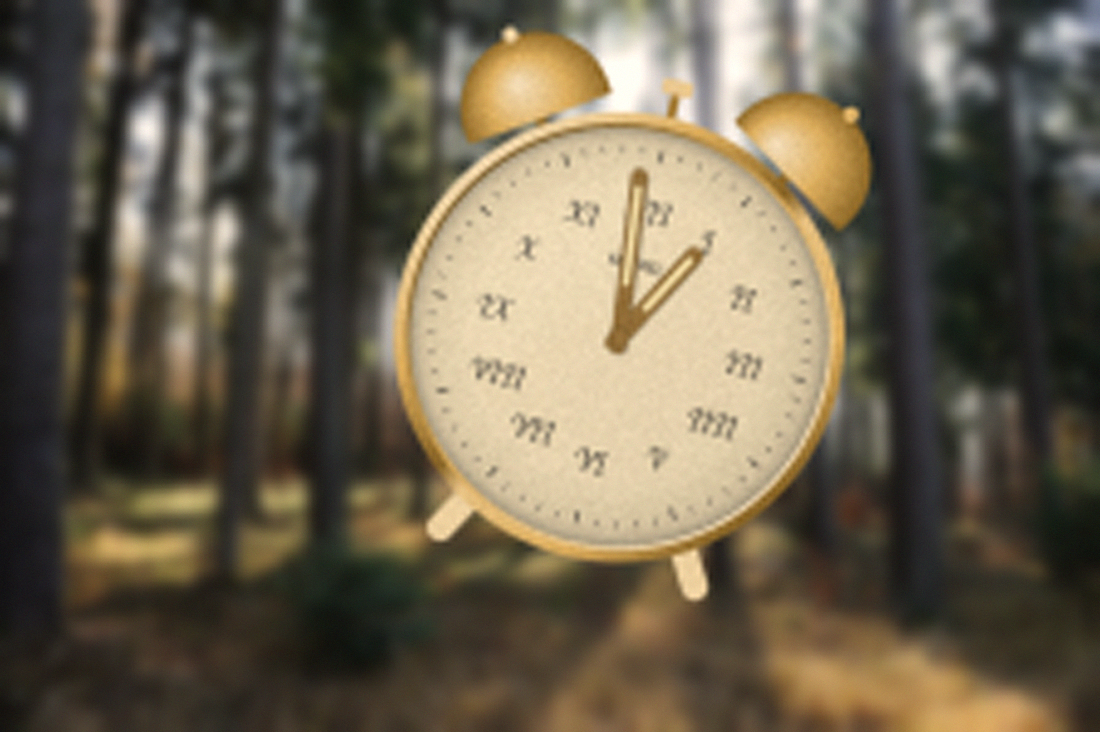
12:59
